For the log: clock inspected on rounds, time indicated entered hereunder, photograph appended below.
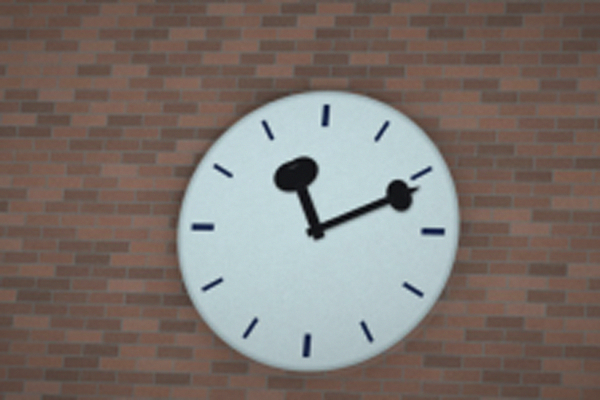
11:11
